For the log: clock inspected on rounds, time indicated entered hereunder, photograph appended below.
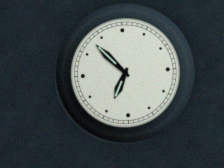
6:53
